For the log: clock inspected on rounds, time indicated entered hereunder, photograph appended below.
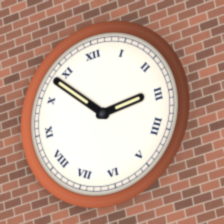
2:53
